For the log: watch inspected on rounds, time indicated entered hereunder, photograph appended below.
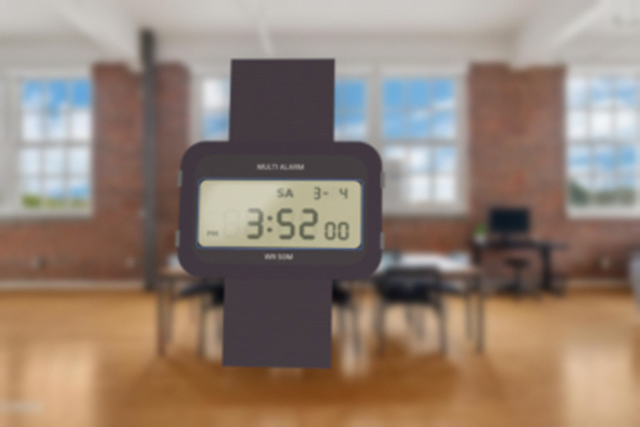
3:52:00
